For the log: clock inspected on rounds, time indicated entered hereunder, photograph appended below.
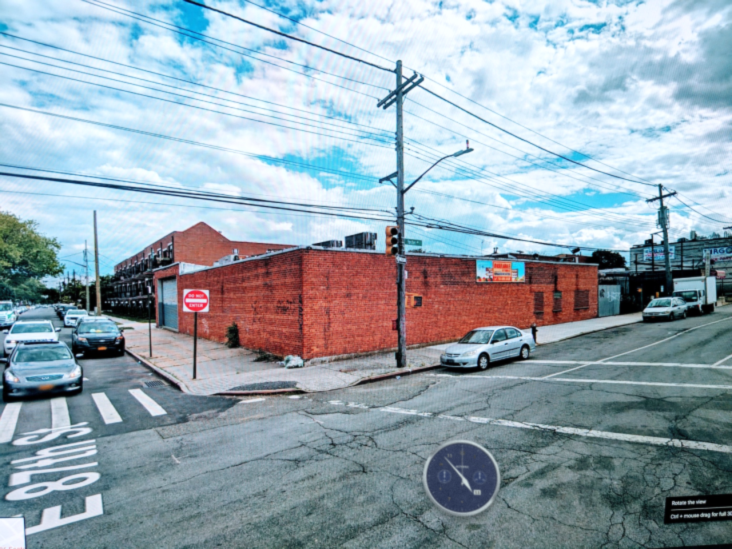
4:53
